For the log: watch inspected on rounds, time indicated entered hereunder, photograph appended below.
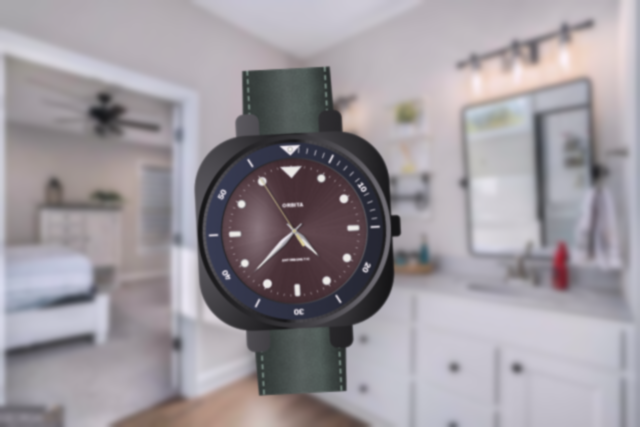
4:37:55
